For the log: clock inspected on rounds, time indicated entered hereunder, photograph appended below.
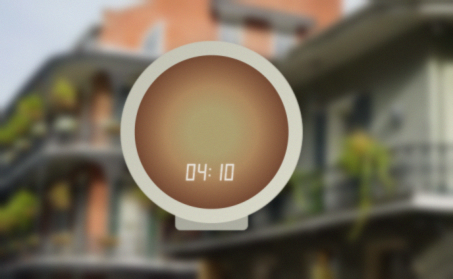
4:10
